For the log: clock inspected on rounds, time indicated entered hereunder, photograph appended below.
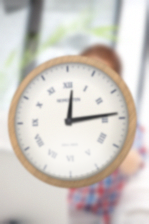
12:14
